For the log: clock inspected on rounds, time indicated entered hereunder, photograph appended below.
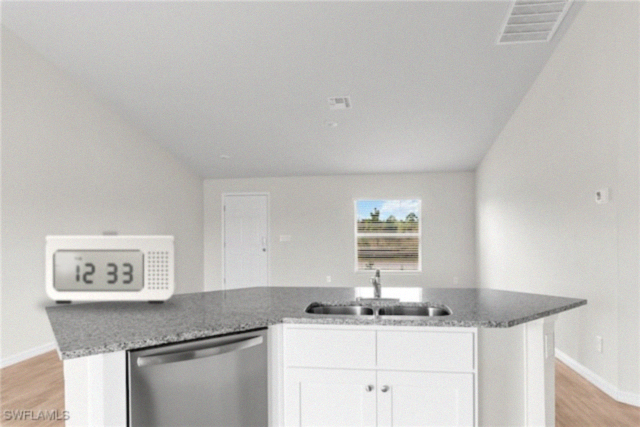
12:33
